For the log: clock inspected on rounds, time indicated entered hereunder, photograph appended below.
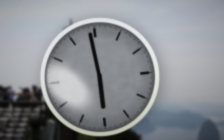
5:59
